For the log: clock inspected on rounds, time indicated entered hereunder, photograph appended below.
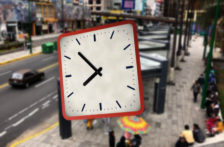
7:53
